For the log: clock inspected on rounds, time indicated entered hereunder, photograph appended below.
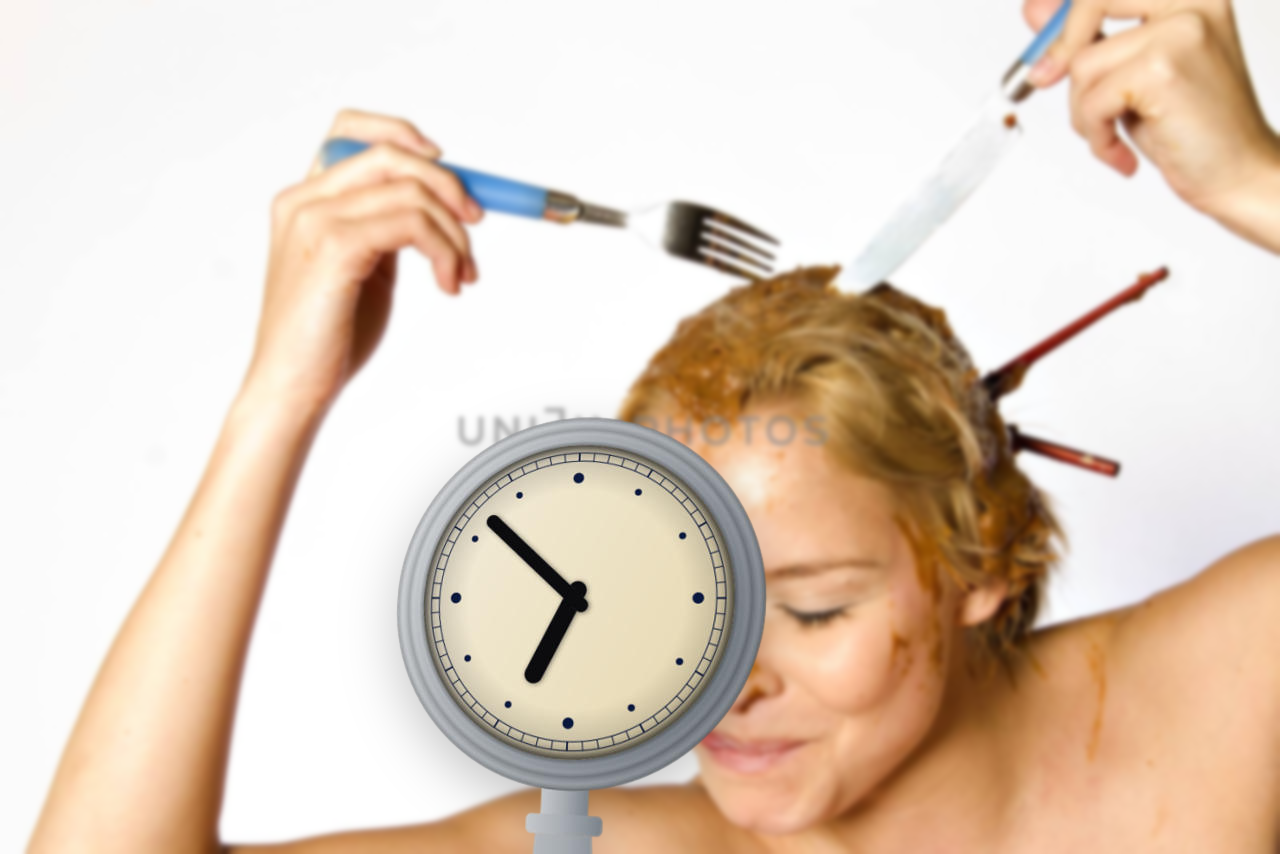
6:52
